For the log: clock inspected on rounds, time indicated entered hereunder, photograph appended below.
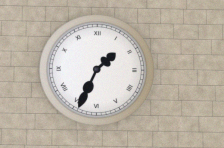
1:34
